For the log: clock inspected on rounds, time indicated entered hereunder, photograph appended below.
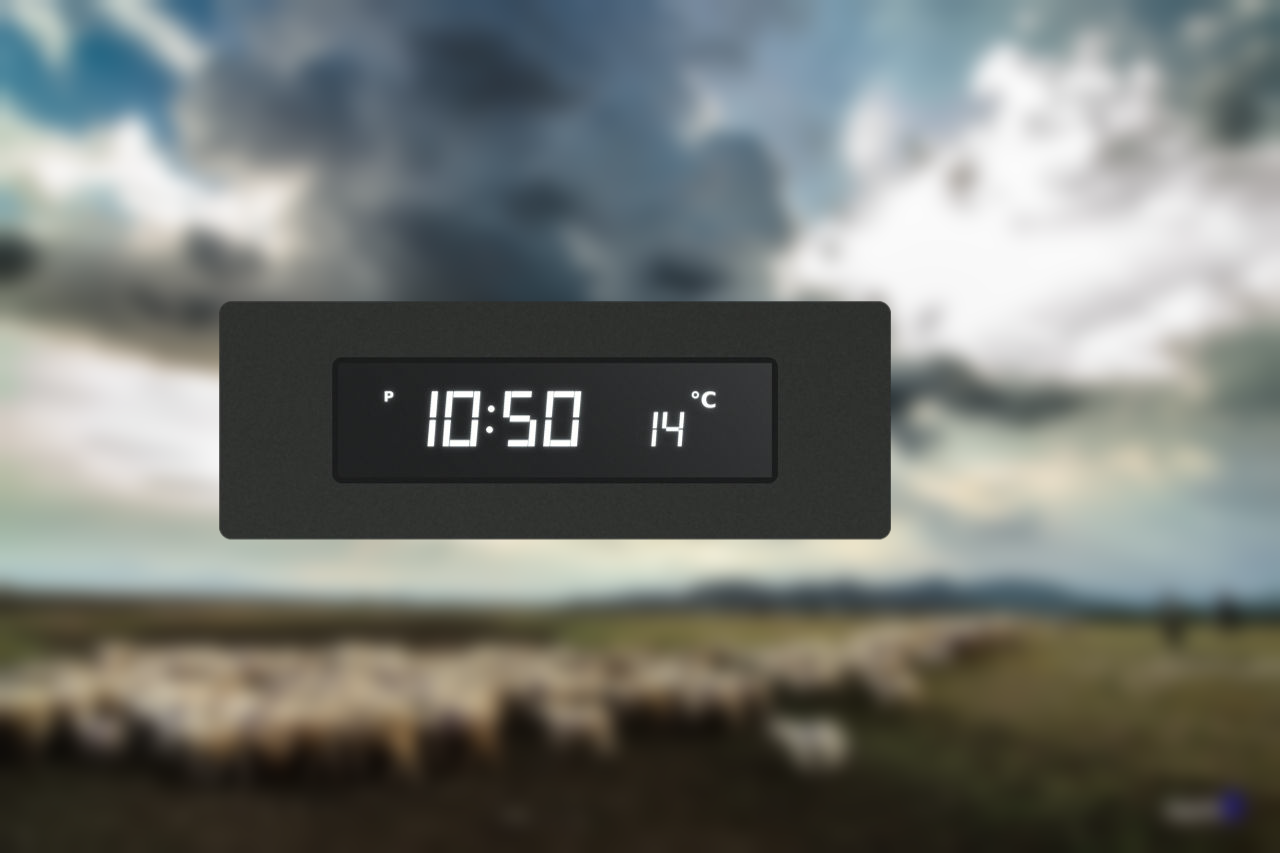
10:50
